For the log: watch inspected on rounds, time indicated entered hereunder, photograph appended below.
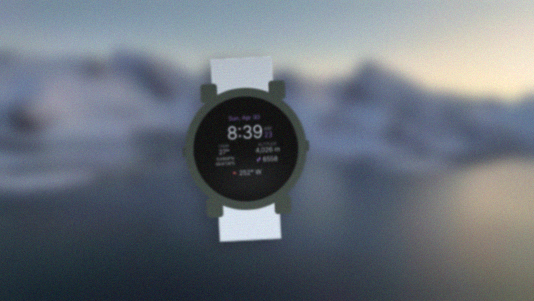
8:39
